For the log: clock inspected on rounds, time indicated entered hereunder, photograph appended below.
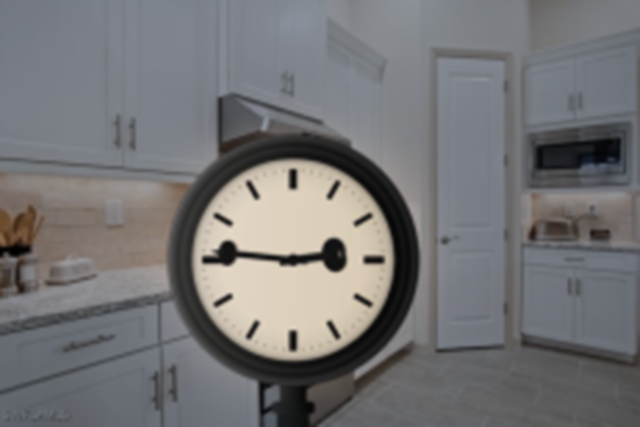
2:46
